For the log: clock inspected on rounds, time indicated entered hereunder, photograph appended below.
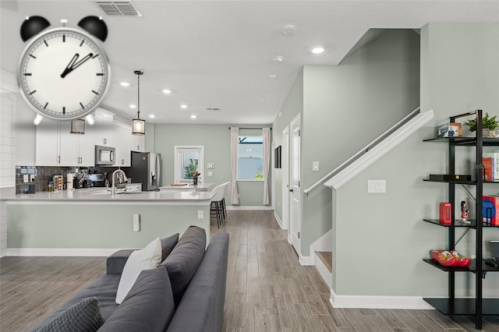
1:09
